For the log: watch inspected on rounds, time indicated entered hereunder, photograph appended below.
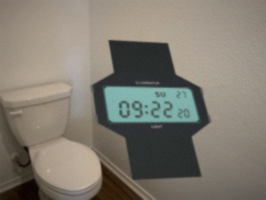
9:22
